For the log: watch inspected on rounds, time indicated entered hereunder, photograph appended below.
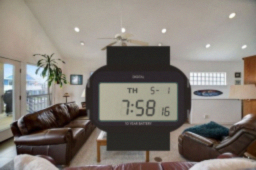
7:58:16
